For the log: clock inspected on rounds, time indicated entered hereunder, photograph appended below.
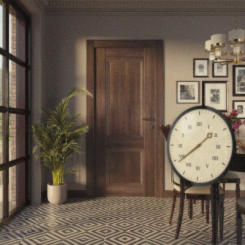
1:39
